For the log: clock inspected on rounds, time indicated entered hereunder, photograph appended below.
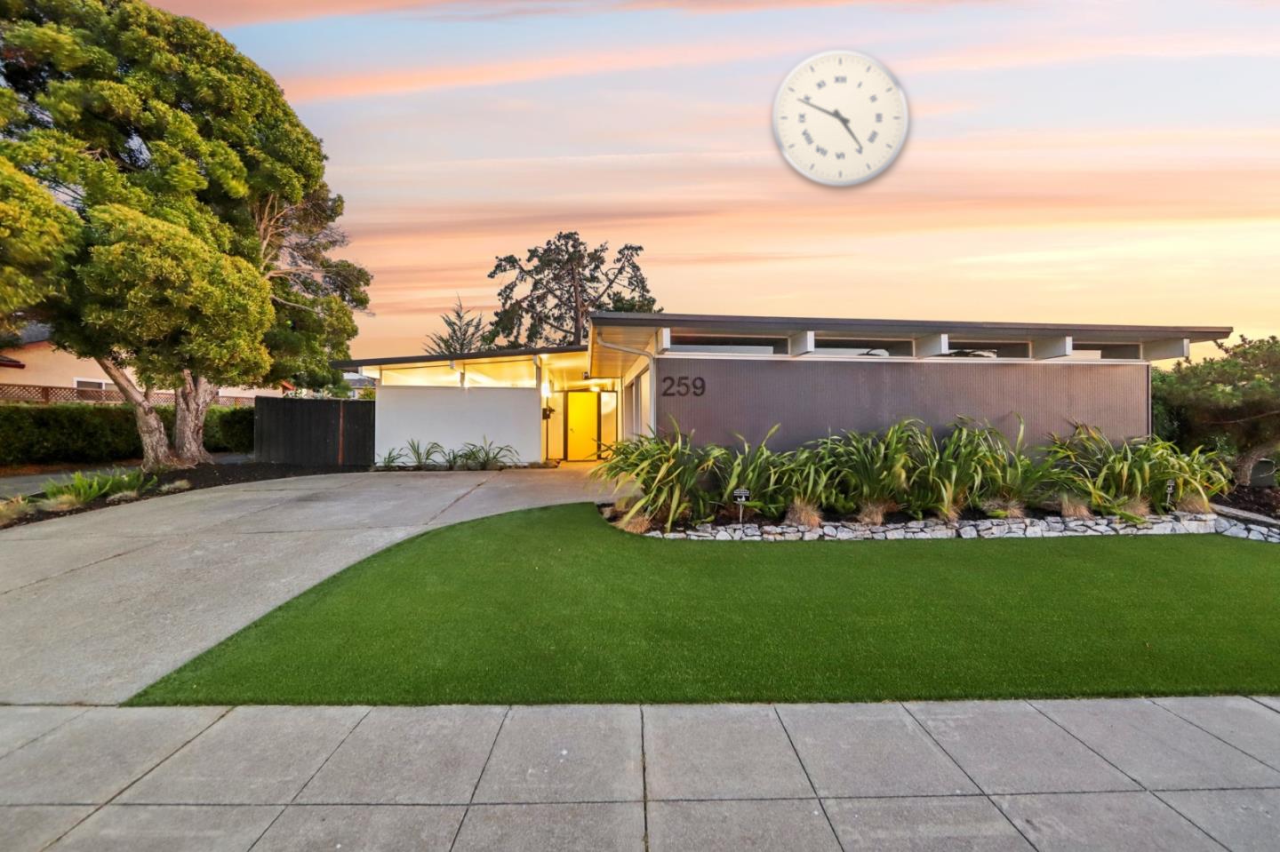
4:49
